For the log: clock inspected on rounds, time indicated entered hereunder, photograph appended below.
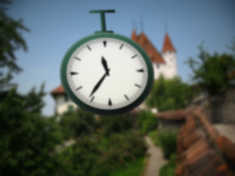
11:36
